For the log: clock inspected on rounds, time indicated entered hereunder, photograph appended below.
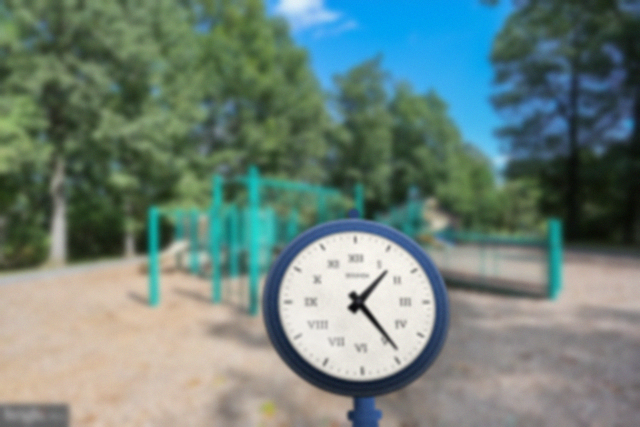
1:24
